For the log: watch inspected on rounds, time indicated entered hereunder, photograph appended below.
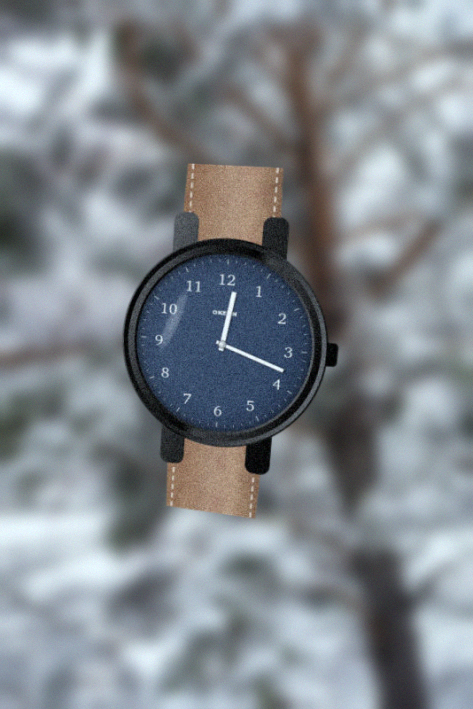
12:18
